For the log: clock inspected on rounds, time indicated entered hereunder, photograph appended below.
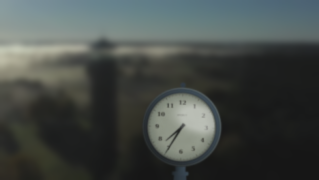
7:35
